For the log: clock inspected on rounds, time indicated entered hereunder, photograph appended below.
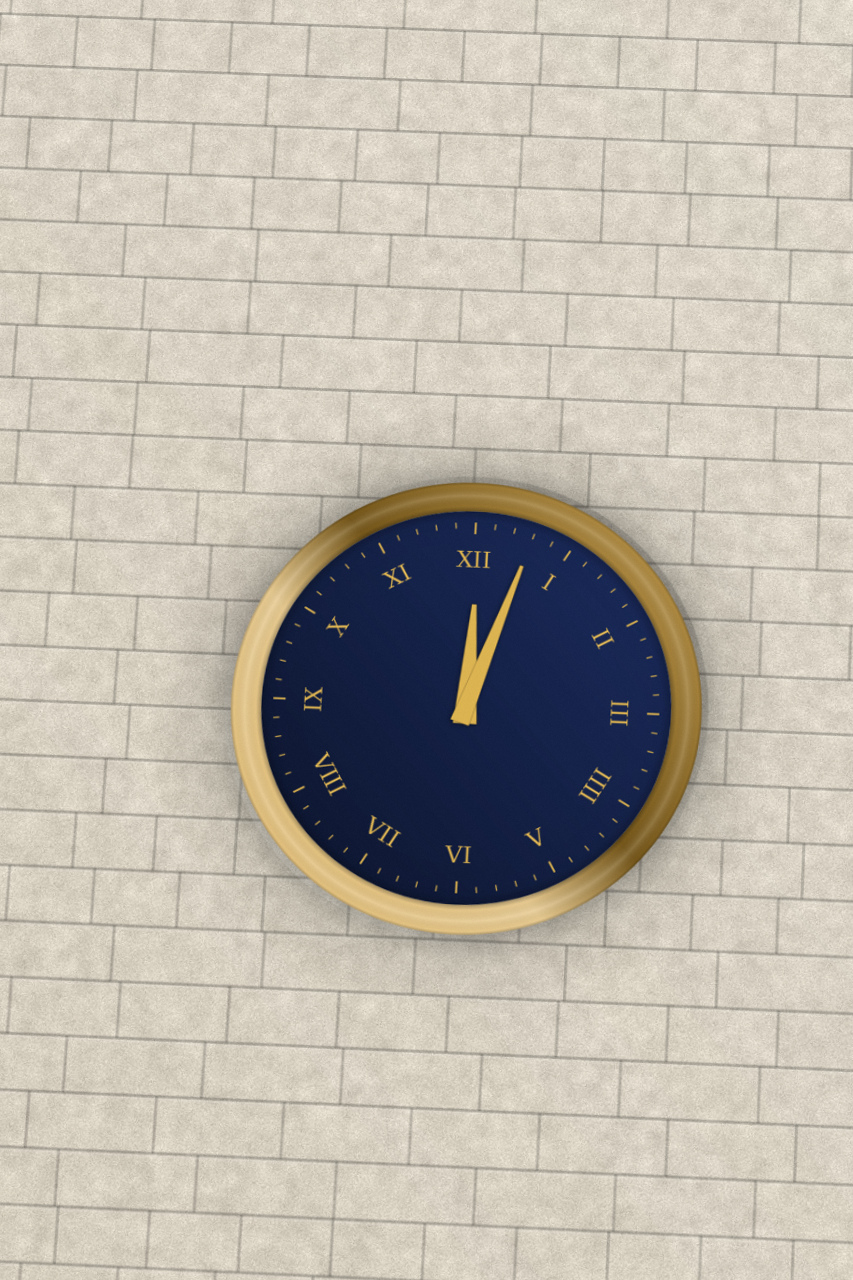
12:03
